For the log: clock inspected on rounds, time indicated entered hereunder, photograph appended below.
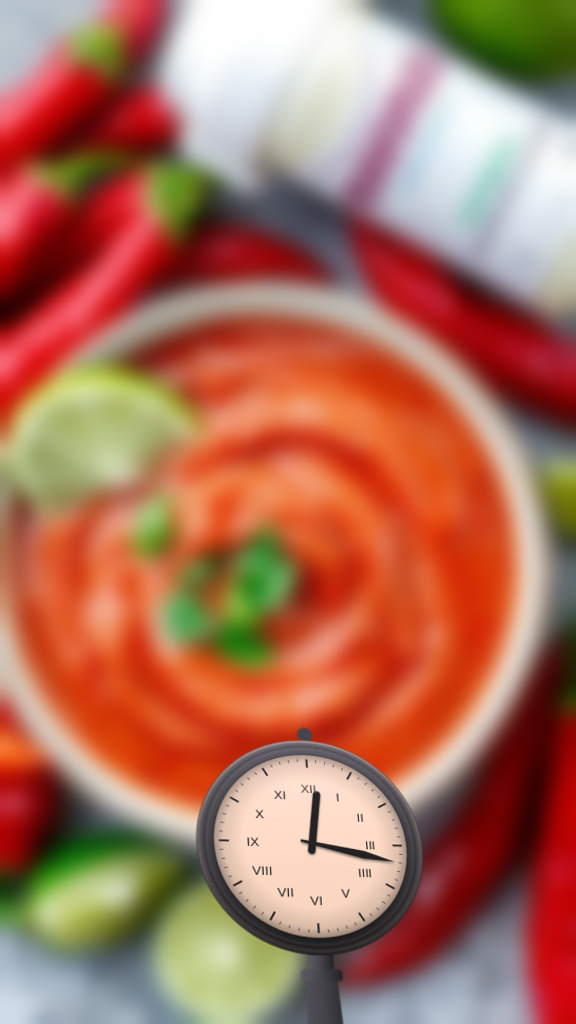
12:17
